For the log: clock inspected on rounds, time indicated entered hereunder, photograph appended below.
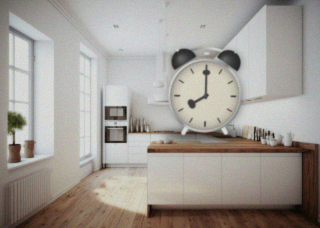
8:00
